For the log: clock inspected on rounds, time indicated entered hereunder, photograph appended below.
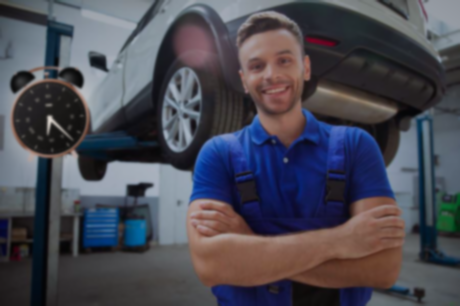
6:23
